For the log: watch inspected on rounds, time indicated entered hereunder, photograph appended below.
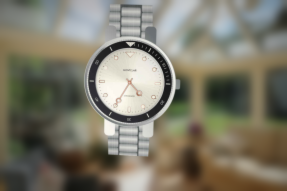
4:35
